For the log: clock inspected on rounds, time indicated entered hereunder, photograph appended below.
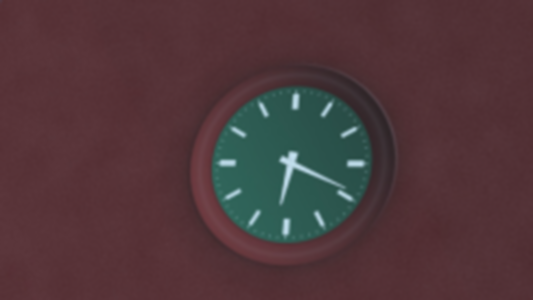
6:19
